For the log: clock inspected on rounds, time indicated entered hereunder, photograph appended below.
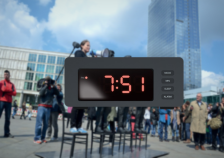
7:51
